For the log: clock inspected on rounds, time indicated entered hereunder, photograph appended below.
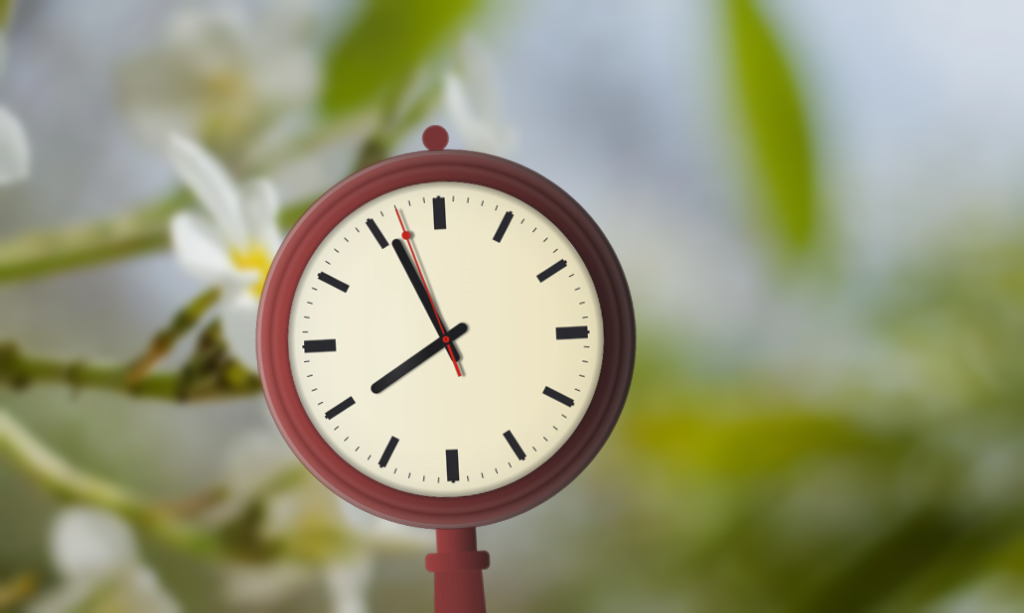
7:55:57
